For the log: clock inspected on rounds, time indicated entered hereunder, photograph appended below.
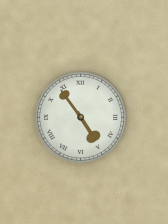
4:54
